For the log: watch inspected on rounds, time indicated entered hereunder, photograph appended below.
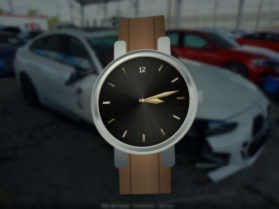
3:13
